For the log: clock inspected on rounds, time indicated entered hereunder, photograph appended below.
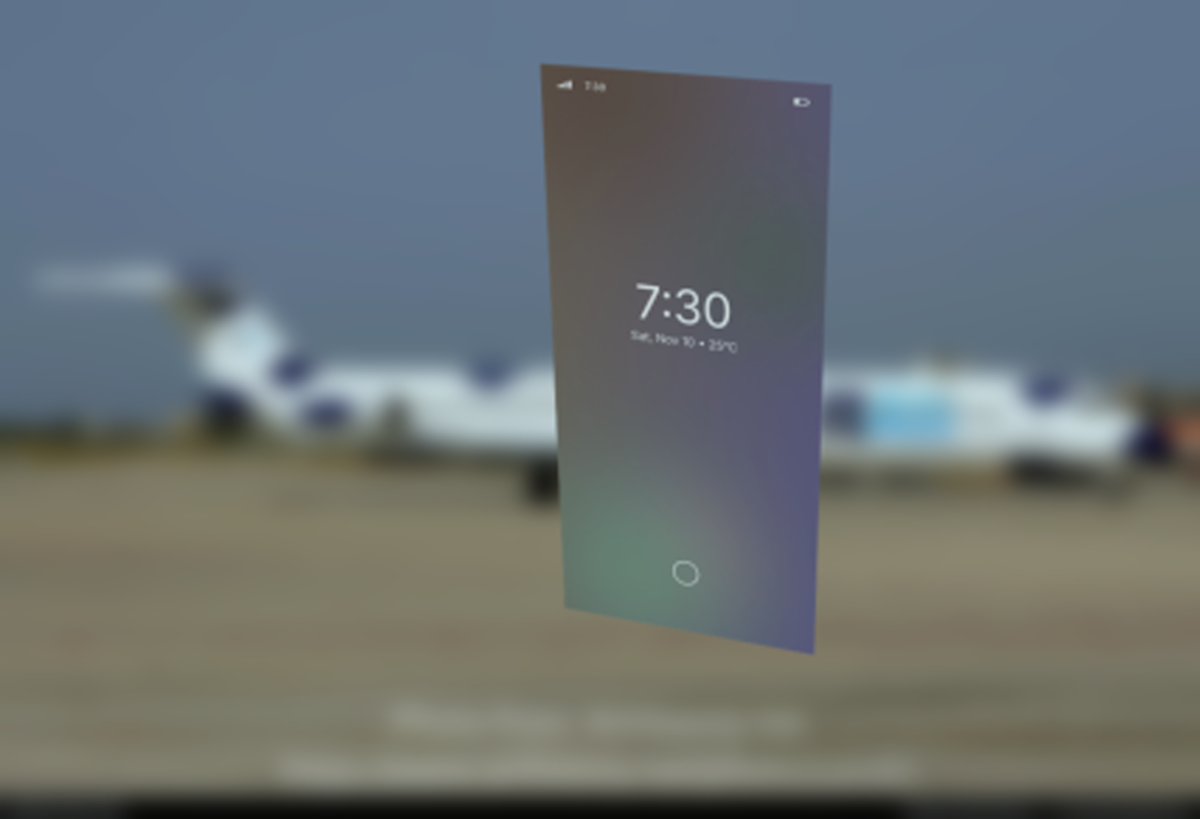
7:30
